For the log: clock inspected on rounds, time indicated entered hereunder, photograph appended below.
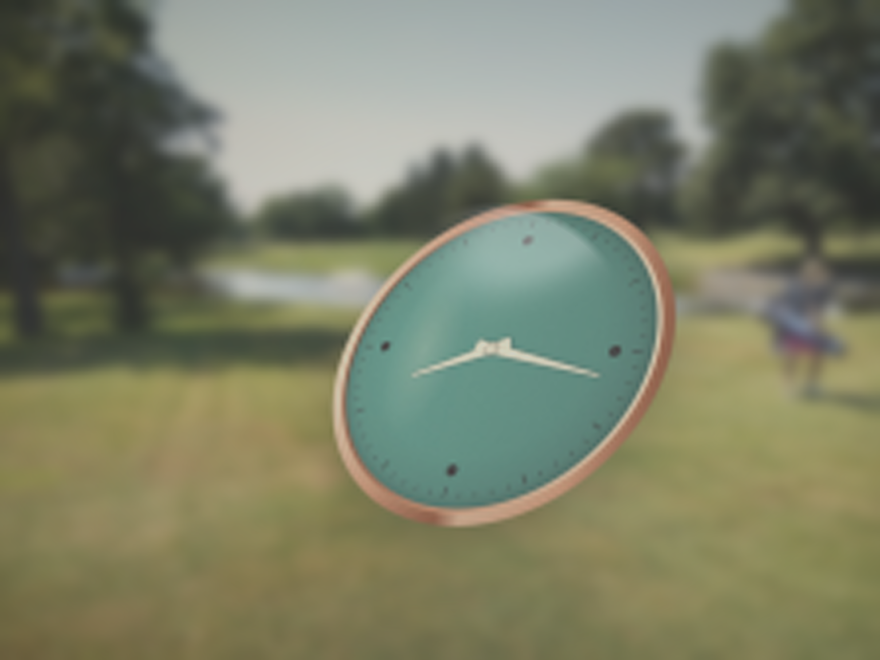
8:17
